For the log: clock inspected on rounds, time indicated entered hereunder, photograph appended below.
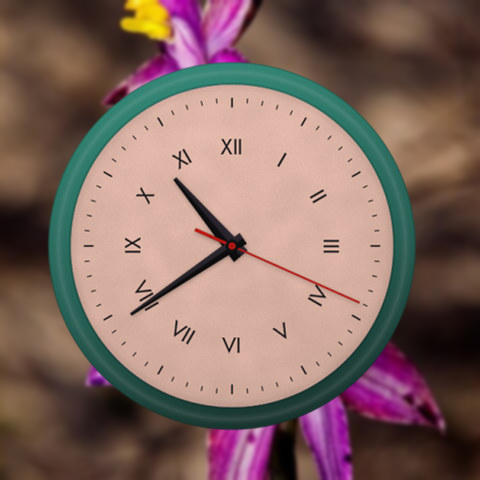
10:39:19
